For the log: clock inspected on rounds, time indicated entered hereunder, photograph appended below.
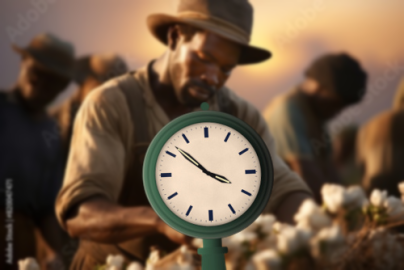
3:52
